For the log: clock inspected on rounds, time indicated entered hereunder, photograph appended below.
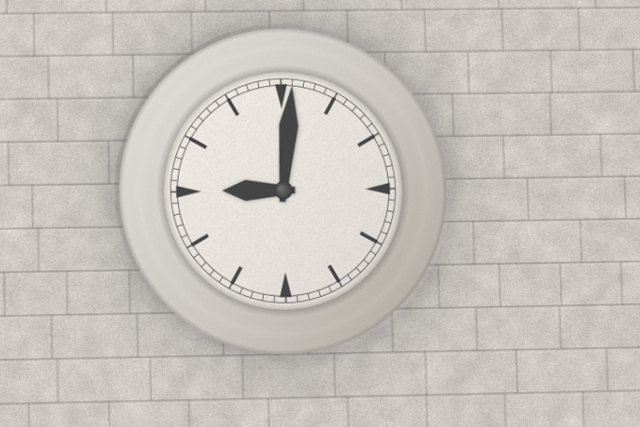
9:01
